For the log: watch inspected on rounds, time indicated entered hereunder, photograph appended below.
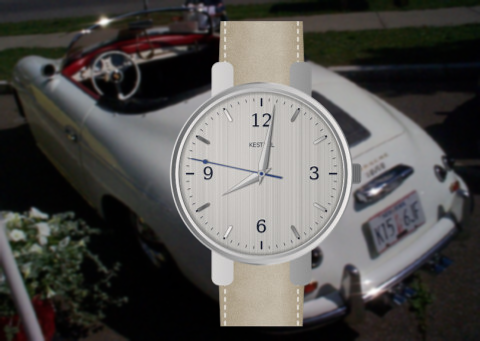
8:01:47
